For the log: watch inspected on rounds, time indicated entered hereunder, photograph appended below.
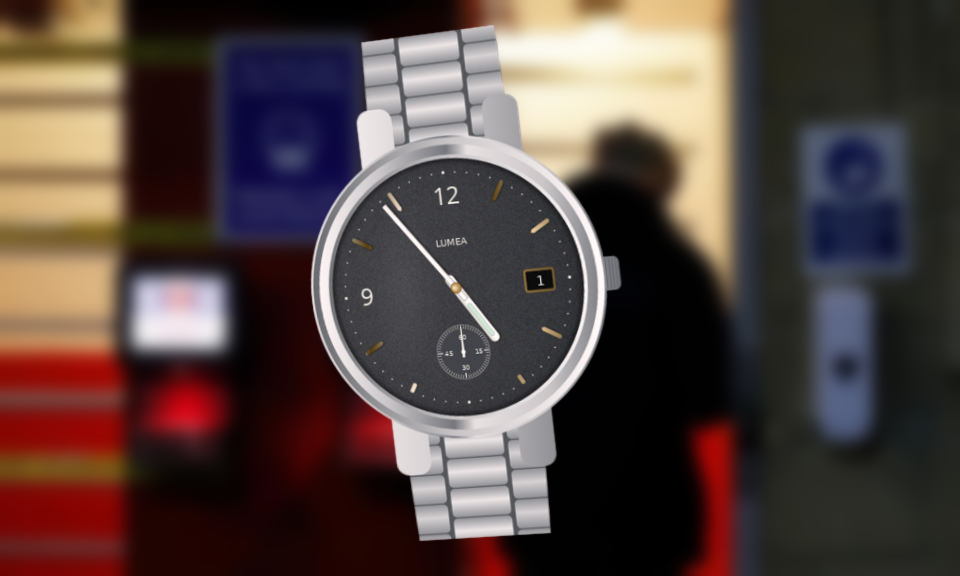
4:54
